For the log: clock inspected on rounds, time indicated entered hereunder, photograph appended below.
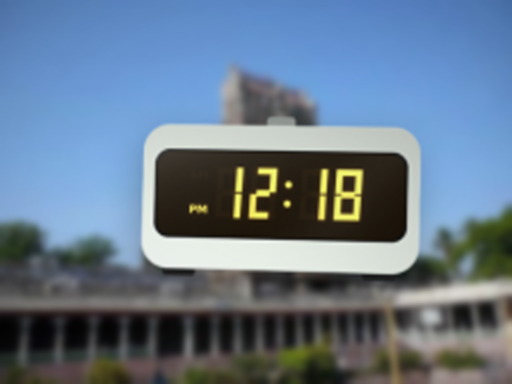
12:18
